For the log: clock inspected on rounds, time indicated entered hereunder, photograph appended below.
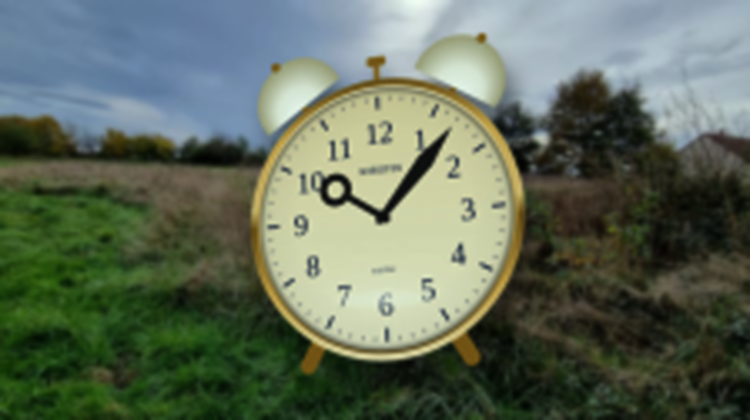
10:07
